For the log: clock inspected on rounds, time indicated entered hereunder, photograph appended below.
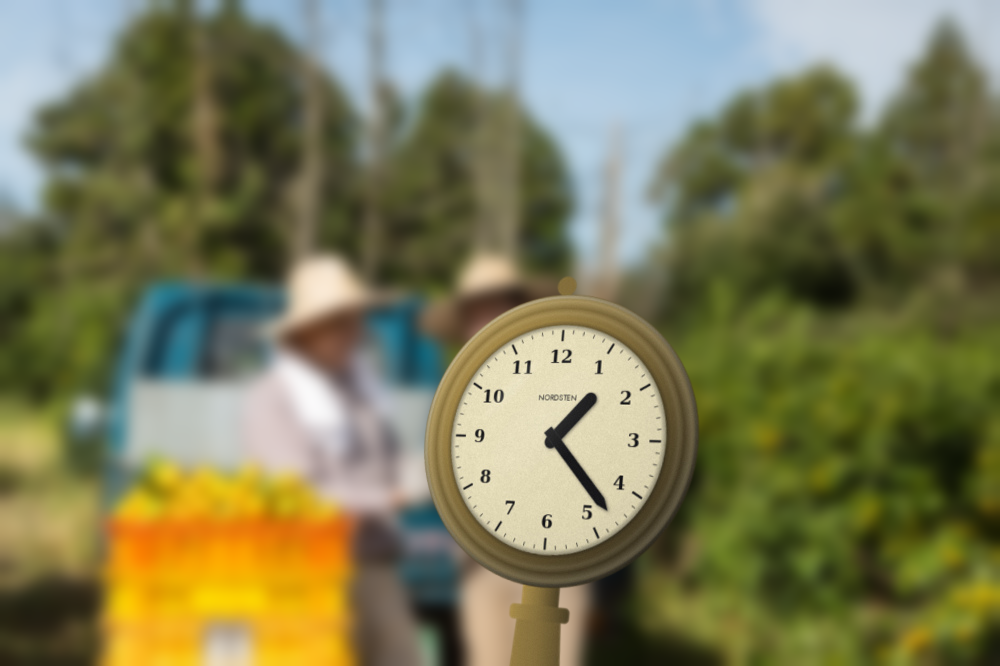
1:23
